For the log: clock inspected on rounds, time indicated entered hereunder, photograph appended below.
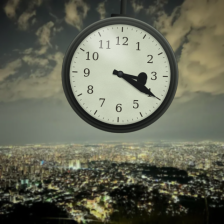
3:20
